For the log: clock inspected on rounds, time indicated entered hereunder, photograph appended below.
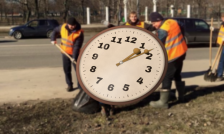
1:08
